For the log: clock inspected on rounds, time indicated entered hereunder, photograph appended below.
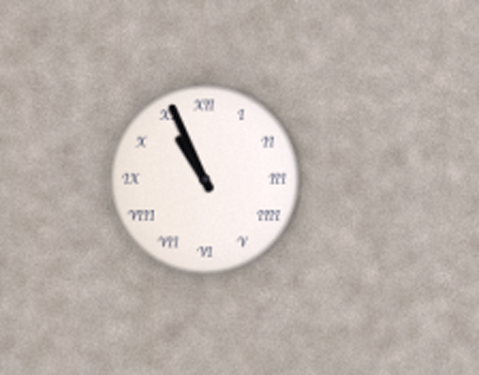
10:56
